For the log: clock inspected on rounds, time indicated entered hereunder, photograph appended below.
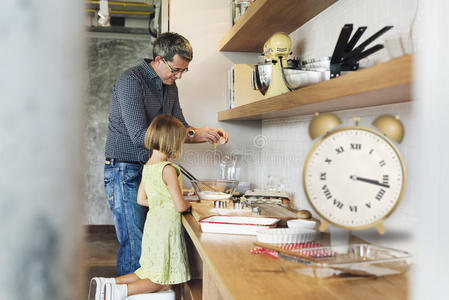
3:17
